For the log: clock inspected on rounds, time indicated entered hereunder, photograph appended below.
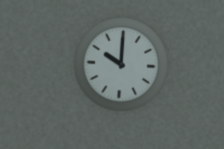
10:00
